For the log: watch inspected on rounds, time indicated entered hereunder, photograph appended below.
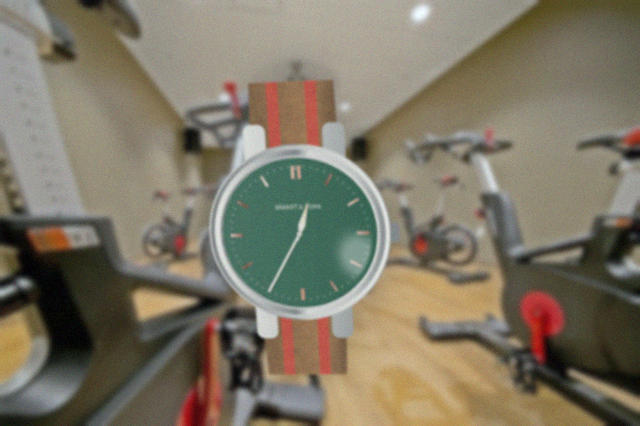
12:35
